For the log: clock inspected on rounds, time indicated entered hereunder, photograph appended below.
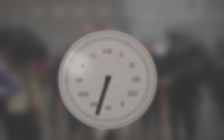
6:33
